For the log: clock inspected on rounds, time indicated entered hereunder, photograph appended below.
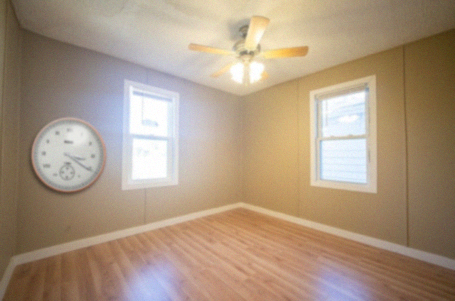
3:20
